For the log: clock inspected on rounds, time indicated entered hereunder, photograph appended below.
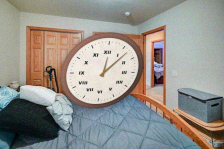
12:07
